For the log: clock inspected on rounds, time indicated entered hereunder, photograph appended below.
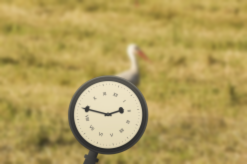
1:44
